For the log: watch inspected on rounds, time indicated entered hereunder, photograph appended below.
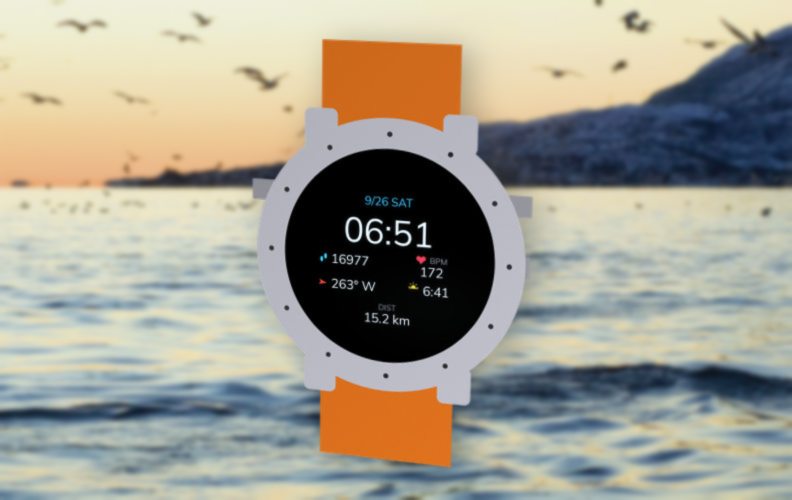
6:51
